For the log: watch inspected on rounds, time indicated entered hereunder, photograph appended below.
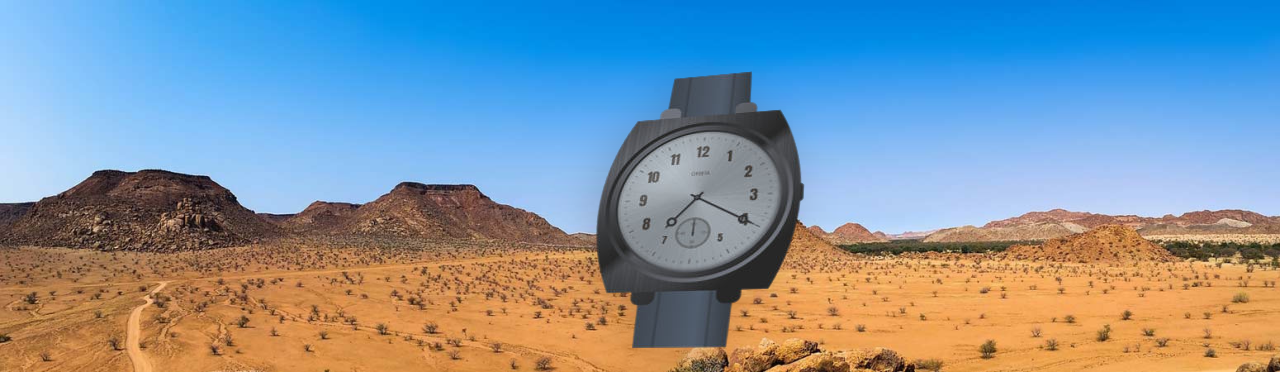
7:20
